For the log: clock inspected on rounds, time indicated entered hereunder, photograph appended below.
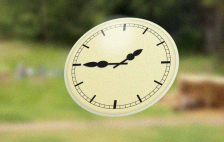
1:45
